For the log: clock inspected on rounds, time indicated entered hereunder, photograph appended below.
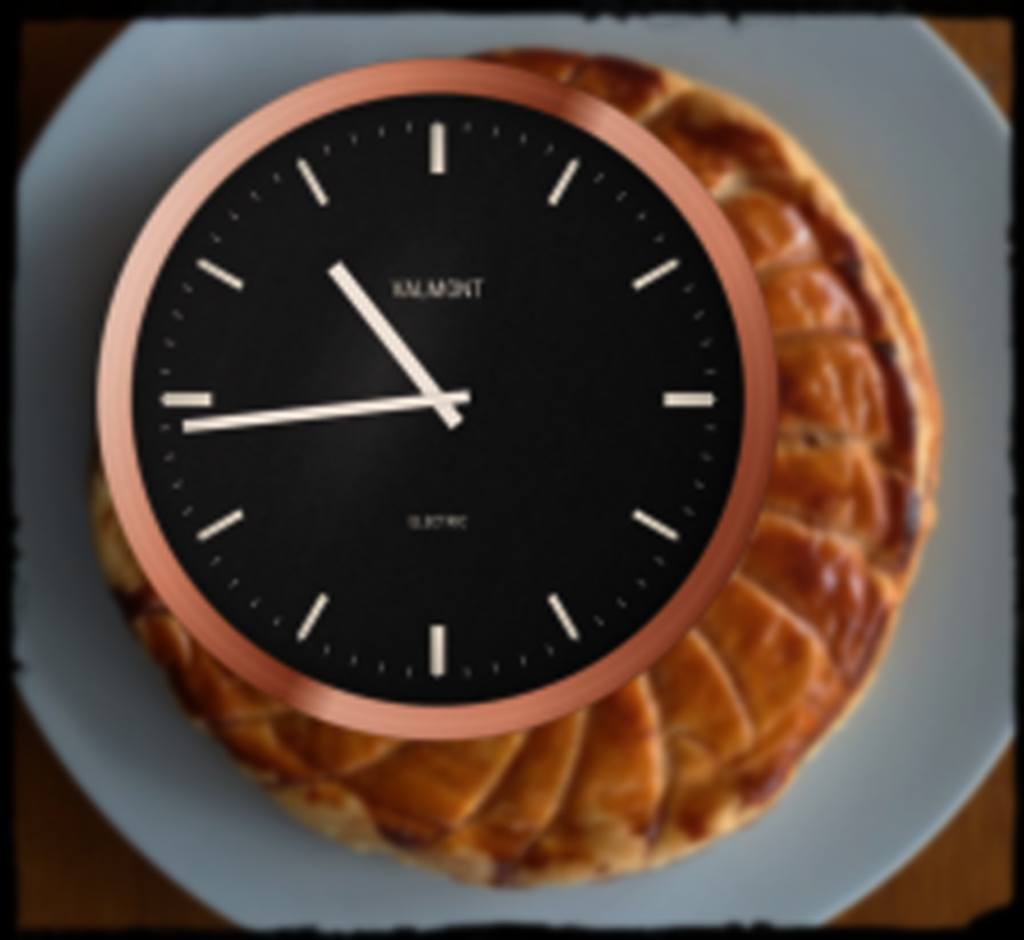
10:44
